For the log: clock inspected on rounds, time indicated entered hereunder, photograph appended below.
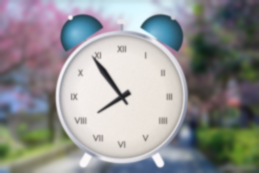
7:54
